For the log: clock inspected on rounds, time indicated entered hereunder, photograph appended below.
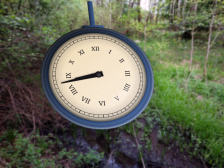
8:43
